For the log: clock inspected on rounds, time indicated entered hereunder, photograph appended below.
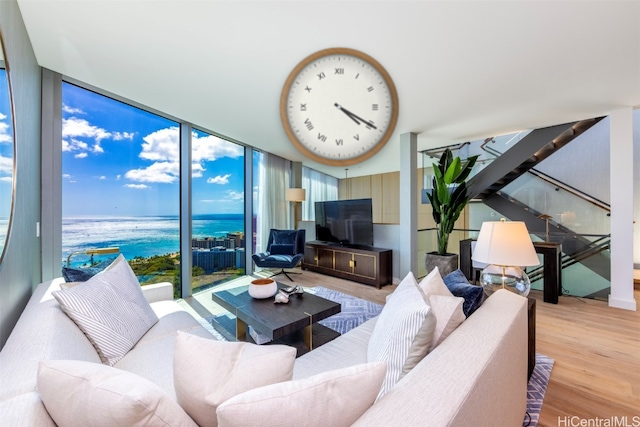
4:20
